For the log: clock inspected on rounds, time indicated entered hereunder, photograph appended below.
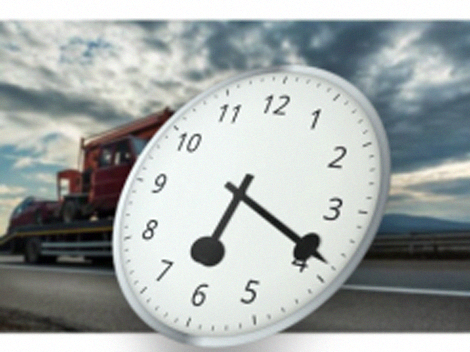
6:19
